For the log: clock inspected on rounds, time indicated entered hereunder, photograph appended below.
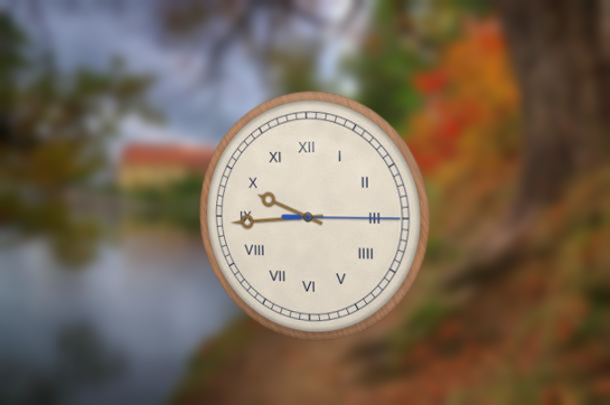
9:44:15
